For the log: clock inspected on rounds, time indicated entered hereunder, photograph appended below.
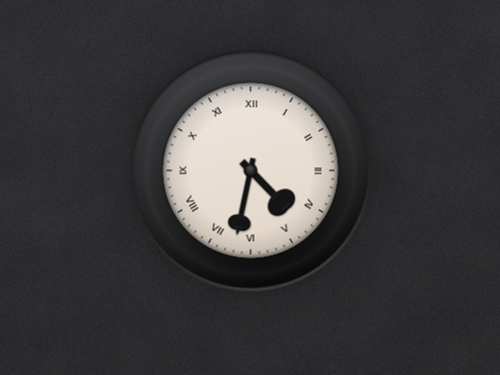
4:32
